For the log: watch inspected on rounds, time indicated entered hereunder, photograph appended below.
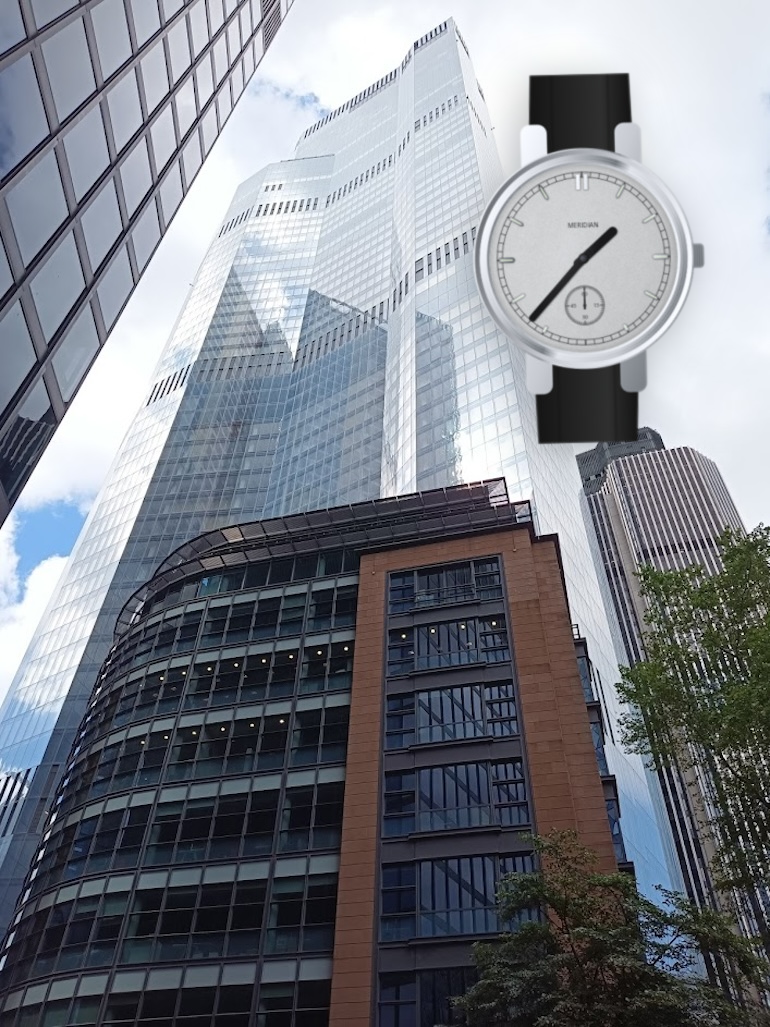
1:37
